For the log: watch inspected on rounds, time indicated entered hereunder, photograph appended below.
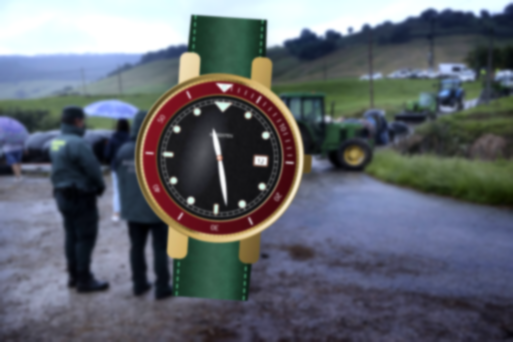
11:28
